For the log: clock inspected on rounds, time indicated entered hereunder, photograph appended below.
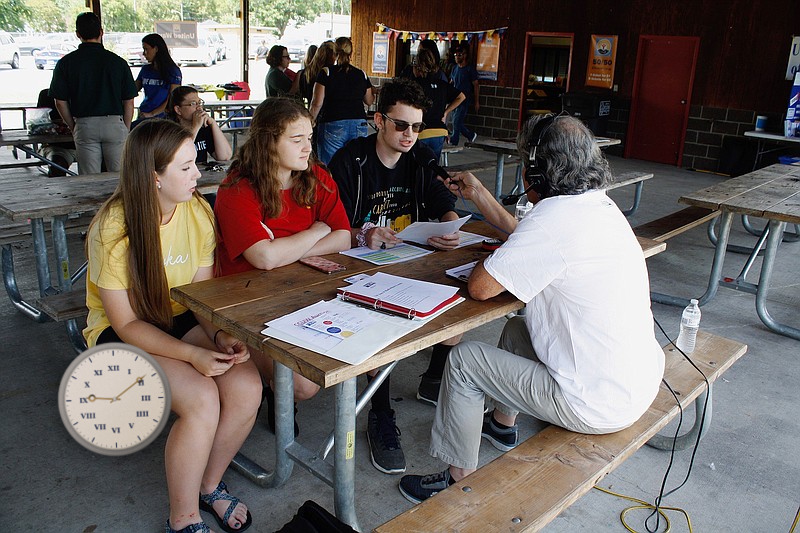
9:09
